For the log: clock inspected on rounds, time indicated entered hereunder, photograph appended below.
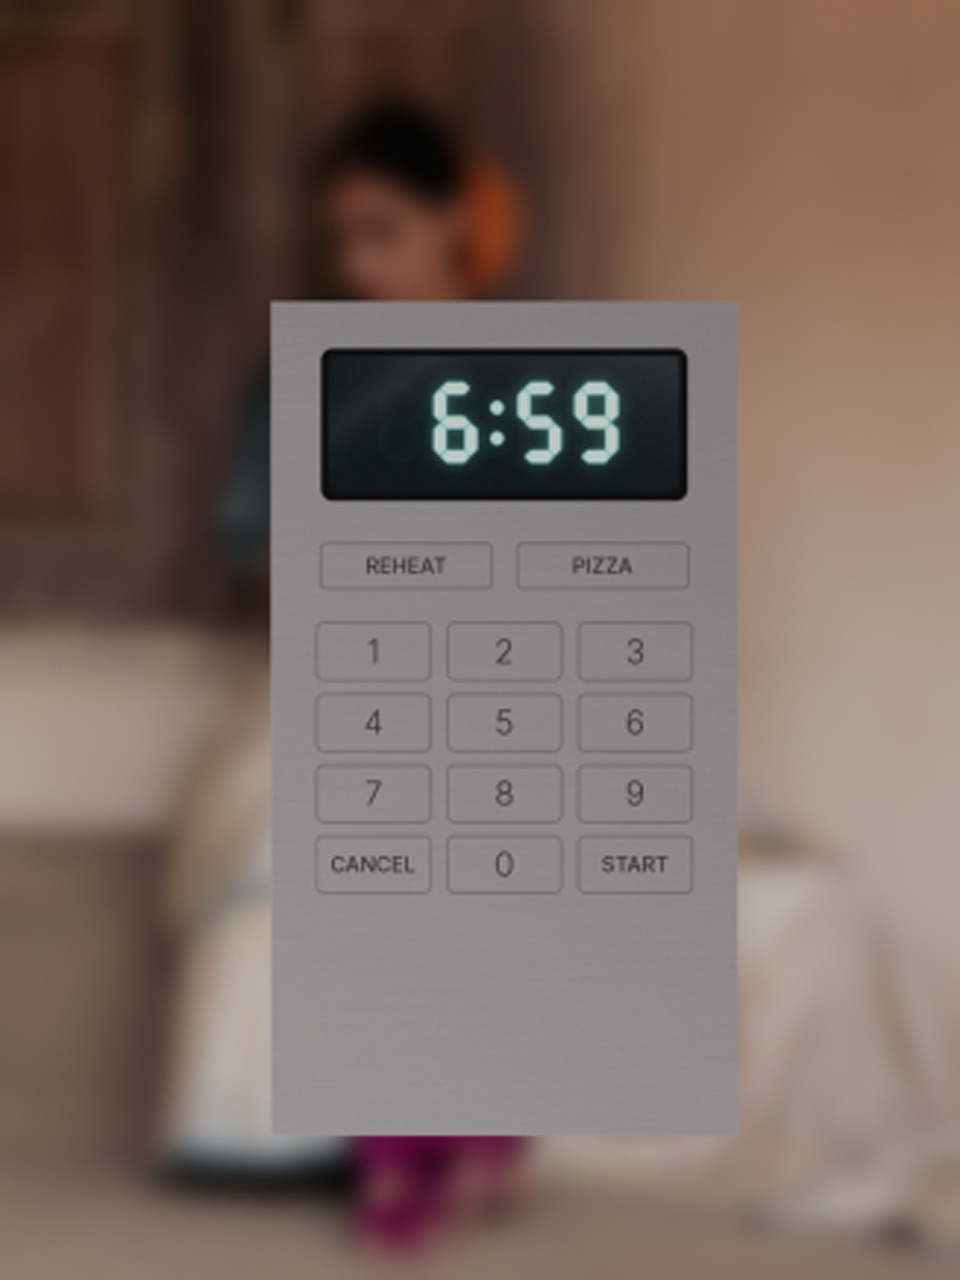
6:59
